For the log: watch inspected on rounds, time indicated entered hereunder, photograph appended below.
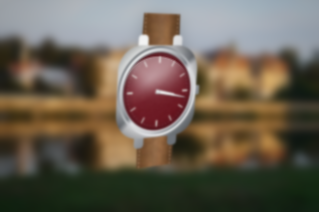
3:17
